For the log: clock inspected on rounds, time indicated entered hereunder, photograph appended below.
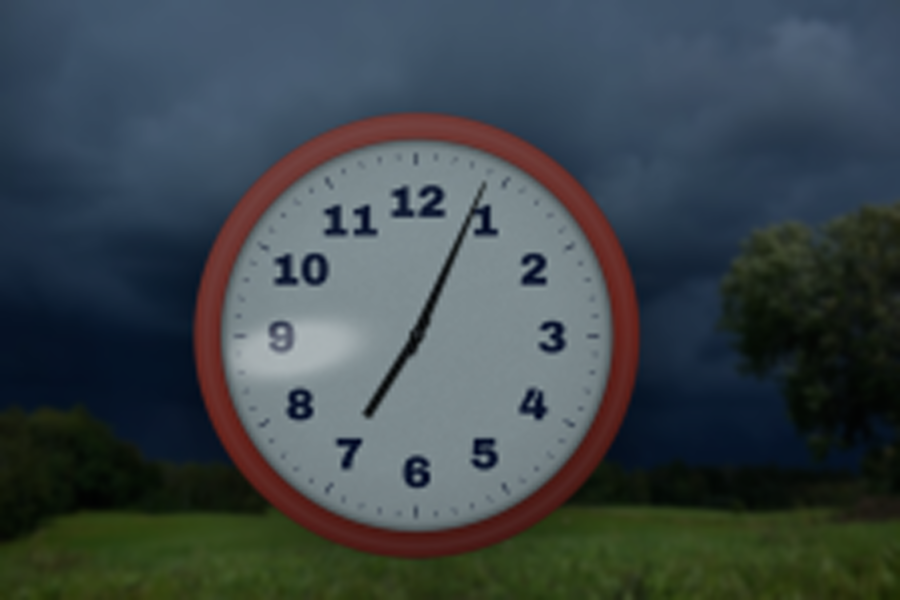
7:04
